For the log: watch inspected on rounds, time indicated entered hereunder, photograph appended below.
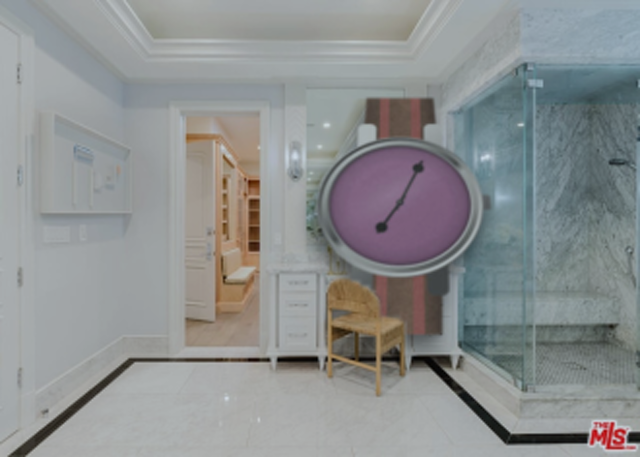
7:04
